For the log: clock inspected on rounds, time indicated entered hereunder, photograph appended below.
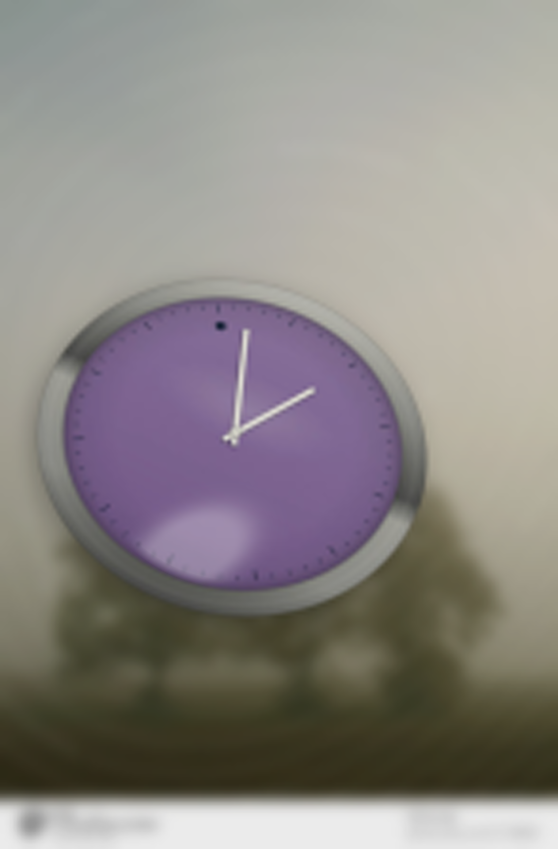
2:02
